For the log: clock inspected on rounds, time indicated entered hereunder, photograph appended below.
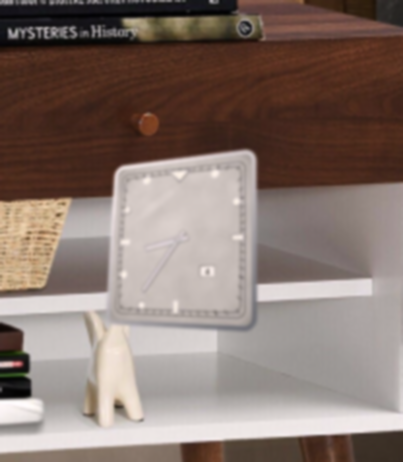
8:36
